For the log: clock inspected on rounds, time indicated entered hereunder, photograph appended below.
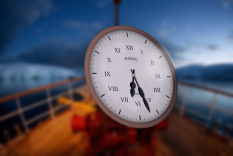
6:27
